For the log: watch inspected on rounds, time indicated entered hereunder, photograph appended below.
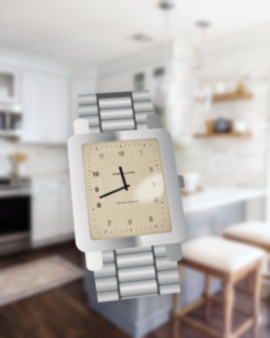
11:42
